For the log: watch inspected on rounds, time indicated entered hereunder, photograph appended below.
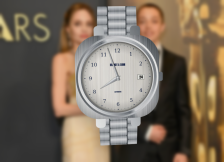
7:57
